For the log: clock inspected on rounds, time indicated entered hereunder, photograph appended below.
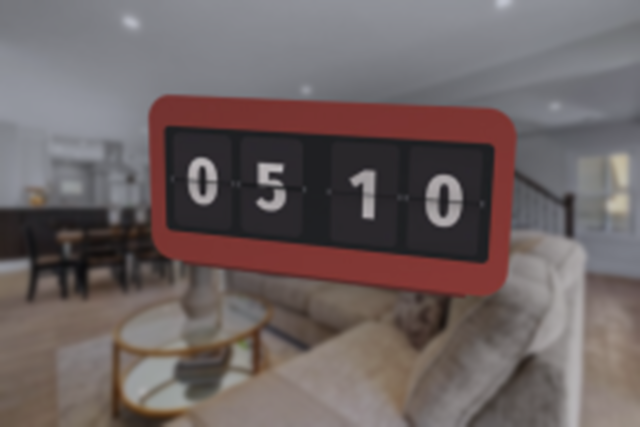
5:10
